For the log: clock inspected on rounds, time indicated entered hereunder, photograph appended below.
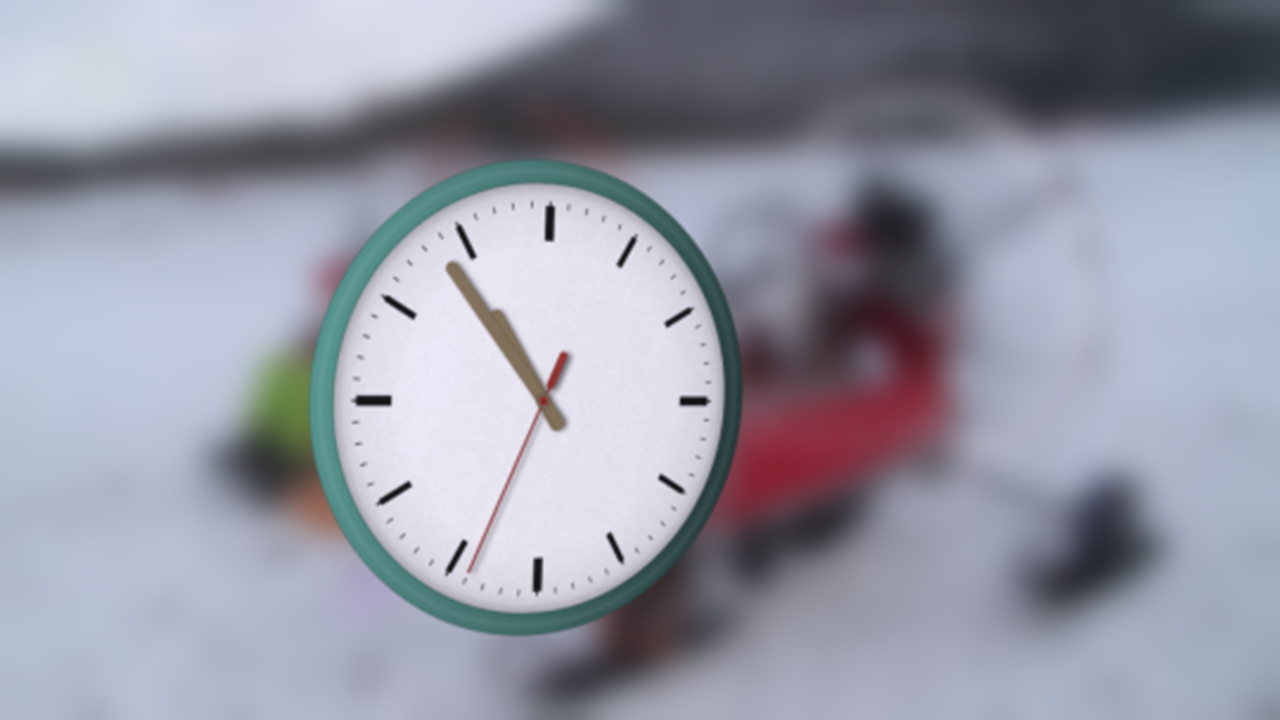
10:53:34
